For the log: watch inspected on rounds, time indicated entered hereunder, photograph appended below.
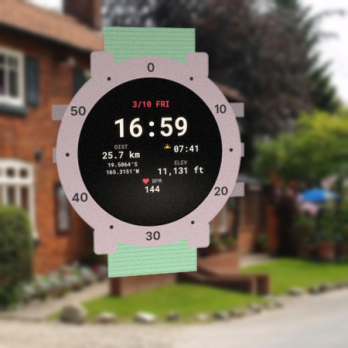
16:59
